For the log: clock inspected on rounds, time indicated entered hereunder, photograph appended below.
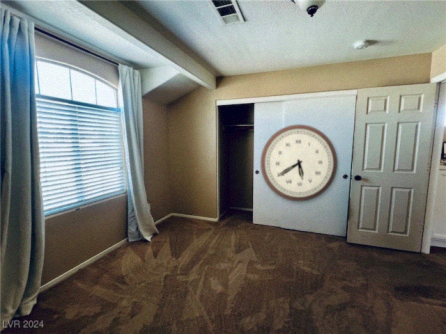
5:40
